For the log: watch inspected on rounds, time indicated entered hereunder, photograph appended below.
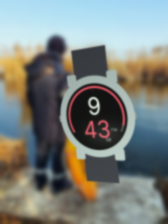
9:43
